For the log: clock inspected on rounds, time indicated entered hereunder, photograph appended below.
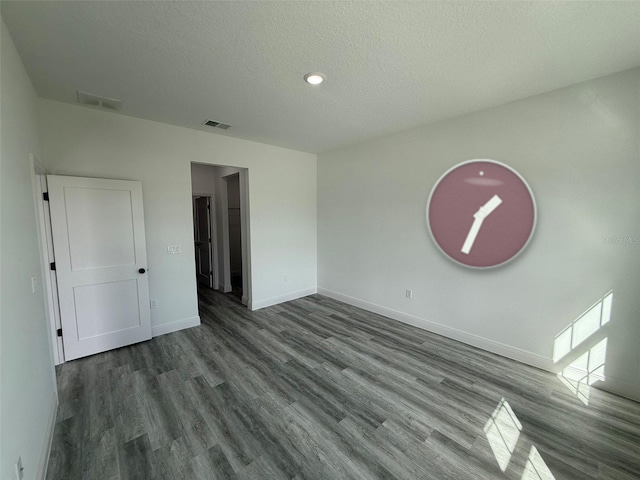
1:34
